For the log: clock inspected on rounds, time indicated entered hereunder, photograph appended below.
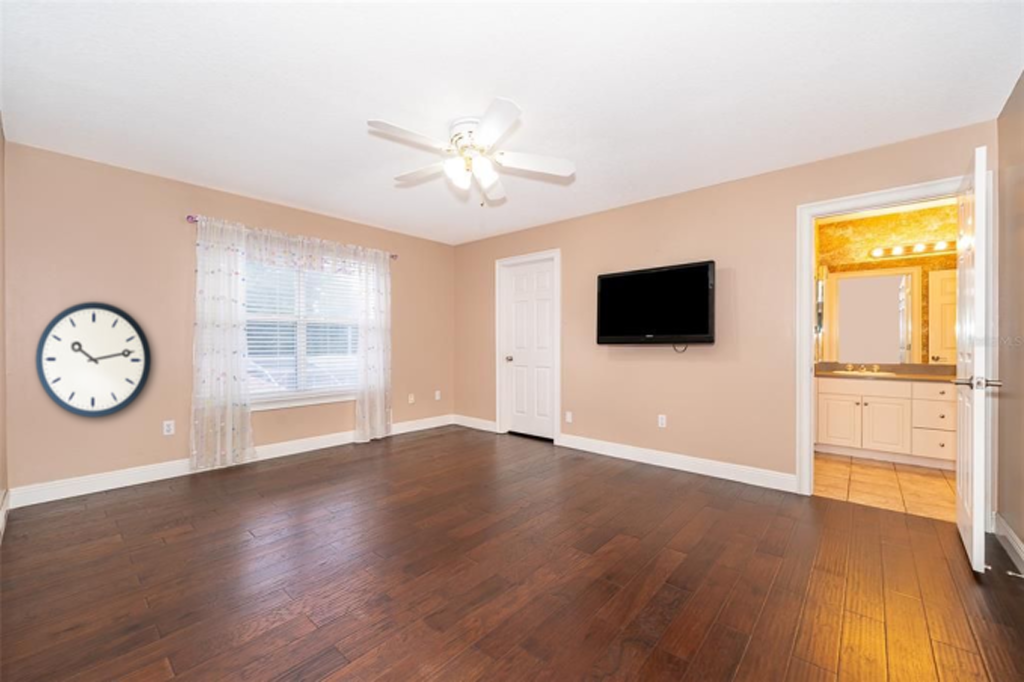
10:13
